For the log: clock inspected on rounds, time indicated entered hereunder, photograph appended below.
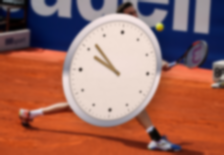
9:52
